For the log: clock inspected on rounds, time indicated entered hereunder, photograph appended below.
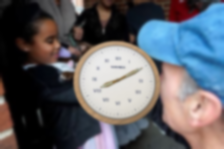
8:10
